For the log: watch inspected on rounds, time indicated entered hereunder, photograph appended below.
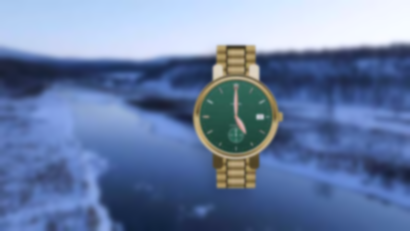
5:00
